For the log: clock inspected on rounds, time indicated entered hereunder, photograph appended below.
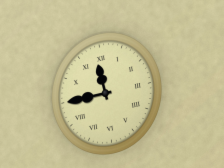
11:45
